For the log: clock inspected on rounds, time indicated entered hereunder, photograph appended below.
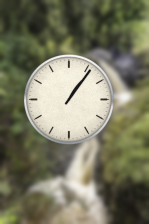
1:06
